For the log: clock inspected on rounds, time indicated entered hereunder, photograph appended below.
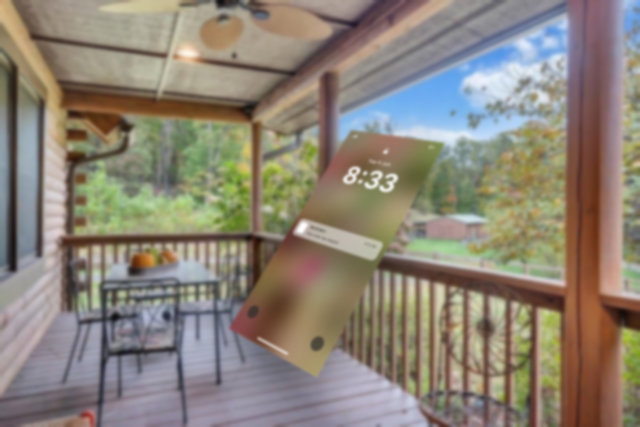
8:33
